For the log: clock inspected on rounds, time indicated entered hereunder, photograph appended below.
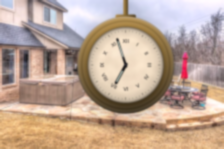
6:57
